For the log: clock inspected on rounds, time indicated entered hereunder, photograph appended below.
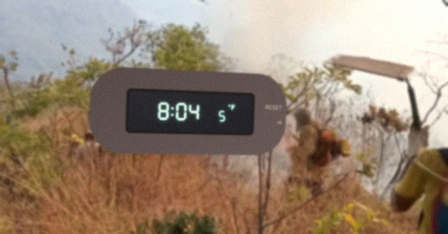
8:04
